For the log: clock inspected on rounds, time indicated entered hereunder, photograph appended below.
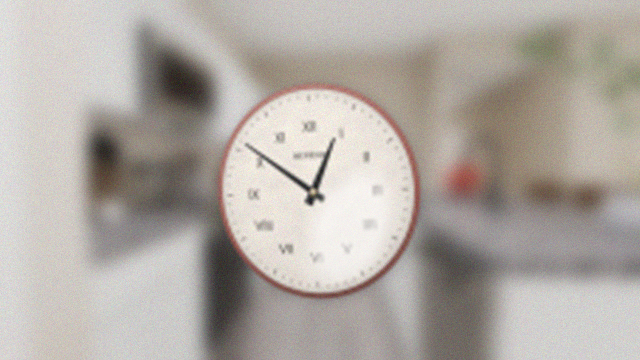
12:51
